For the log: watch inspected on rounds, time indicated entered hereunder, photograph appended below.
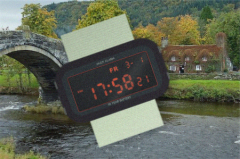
17:58:21
